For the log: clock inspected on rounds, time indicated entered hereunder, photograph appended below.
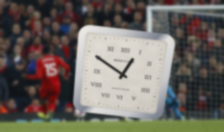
12:50
